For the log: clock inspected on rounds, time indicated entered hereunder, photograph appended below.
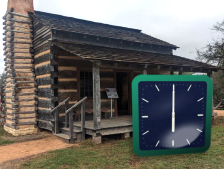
6:00
